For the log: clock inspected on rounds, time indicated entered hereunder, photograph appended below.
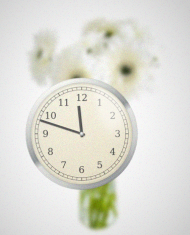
11:48
